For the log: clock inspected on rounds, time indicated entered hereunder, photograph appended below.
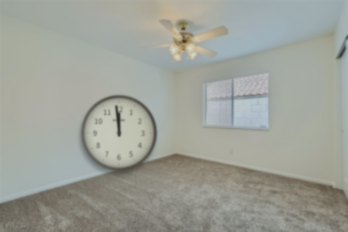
11:59
